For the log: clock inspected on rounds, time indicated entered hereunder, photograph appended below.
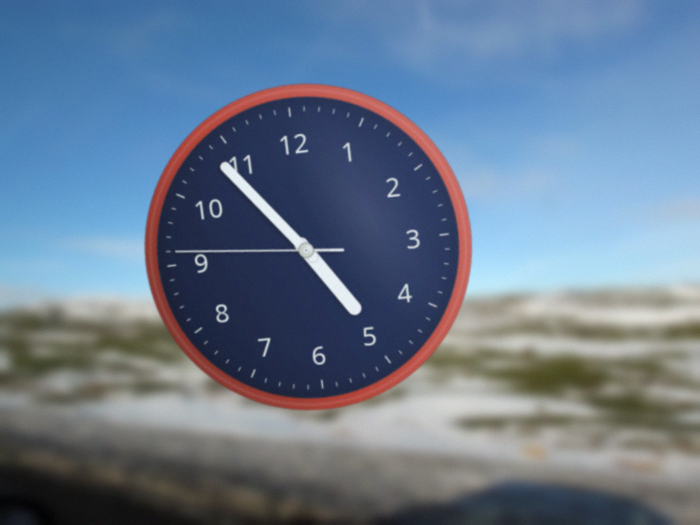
4:53:46
